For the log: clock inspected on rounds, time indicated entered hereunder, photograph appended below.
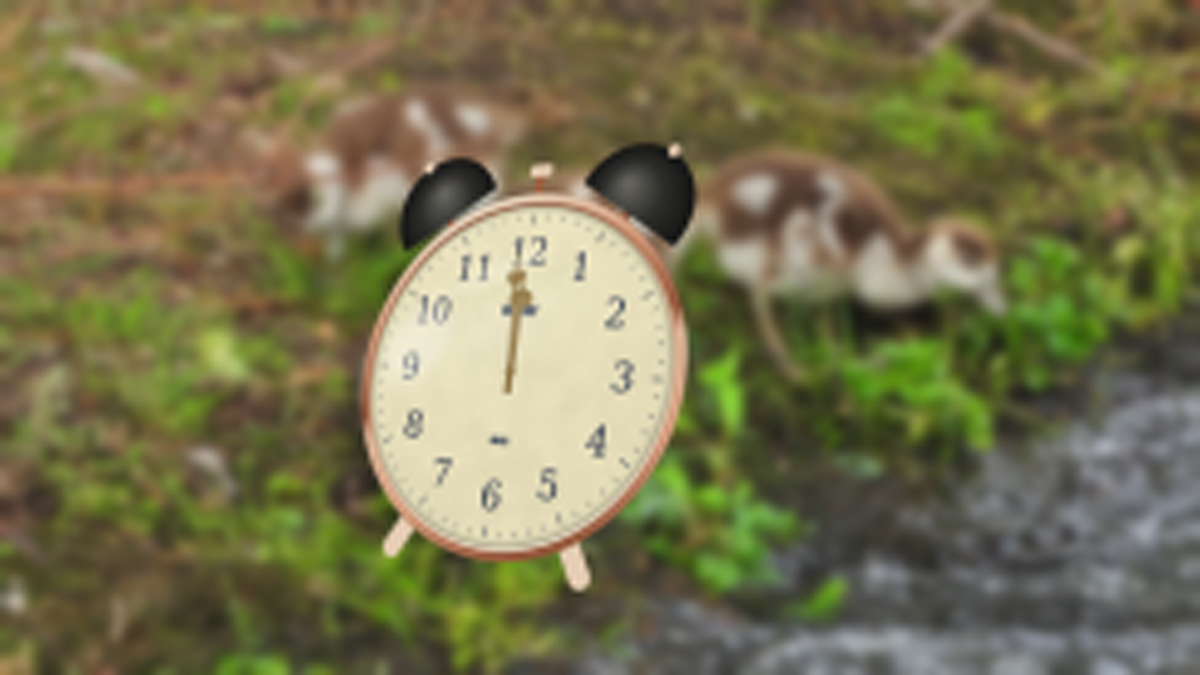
11:59
